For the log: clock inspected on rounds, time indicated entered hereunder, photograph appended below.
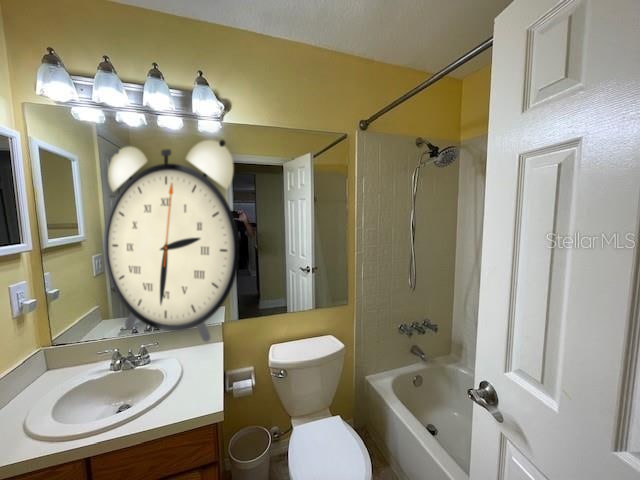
2:31:01
